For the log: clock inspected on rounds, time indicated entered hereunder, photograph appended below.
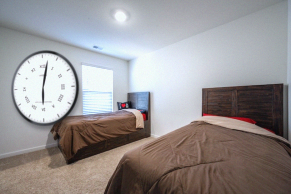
6:02
